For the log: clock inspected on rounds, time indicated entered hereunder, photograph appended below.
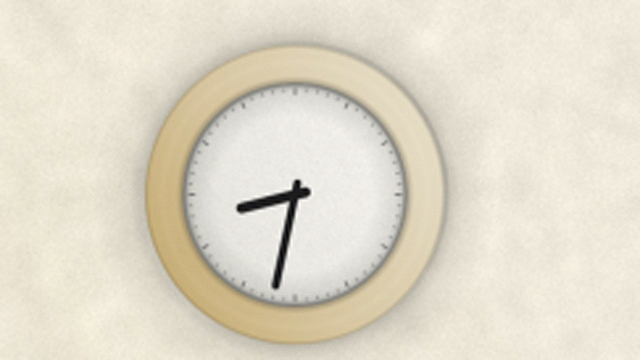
8:32
